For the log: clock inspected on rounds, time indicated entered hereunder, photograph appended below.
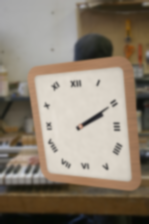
2:10
